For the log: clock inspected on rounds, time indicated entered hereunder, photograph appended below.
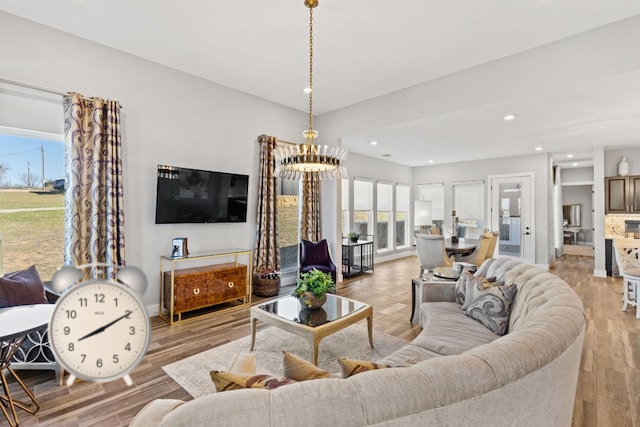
8:10
